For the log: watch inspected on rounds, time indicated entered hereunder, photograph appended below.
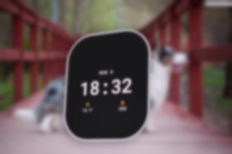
18:32
